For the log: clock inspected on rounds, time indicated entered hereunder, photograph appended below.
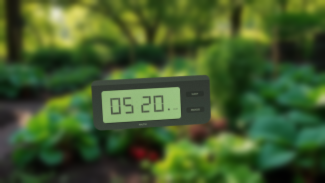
5:20
